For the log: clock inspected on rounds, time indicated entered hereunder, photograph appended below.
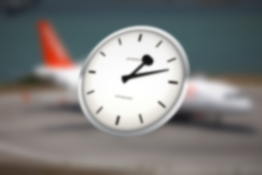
1:12
